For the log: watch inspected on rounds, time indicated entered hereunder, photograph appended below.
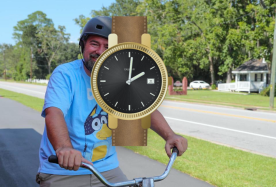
2:01
